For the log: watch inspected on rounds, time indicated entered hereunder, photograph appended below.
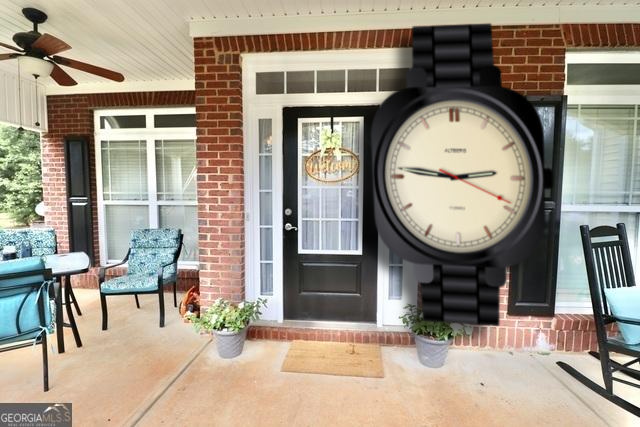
2:46:19
